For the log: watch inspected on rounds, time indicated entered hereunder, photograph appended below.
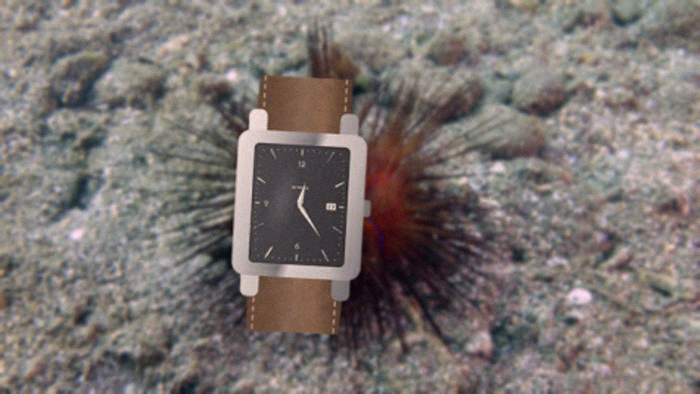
12:24
